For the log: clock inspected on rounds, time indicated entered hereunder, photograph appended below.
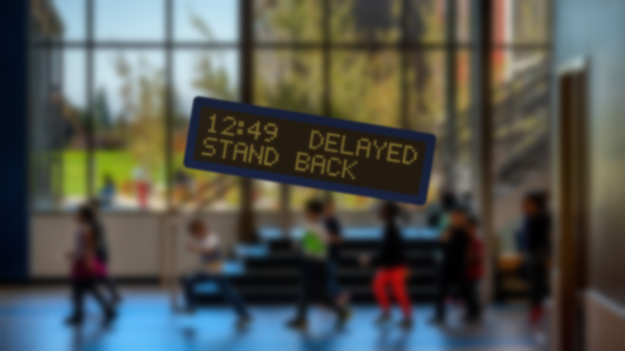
12:49
